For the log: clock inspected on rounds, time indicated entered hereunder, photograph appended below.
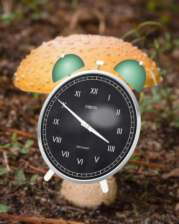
3:50
